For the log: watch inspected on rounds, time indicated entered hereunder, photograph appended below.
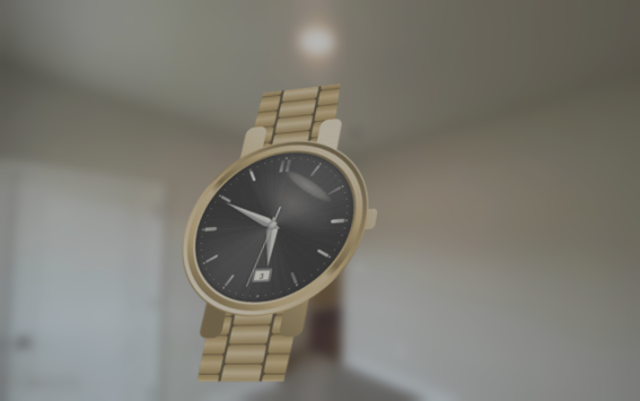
5:49:32
